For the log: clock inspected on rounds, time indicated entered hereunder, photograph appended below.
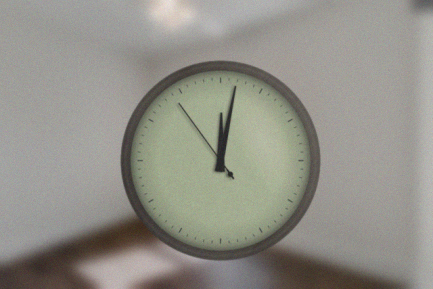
12:01:54
